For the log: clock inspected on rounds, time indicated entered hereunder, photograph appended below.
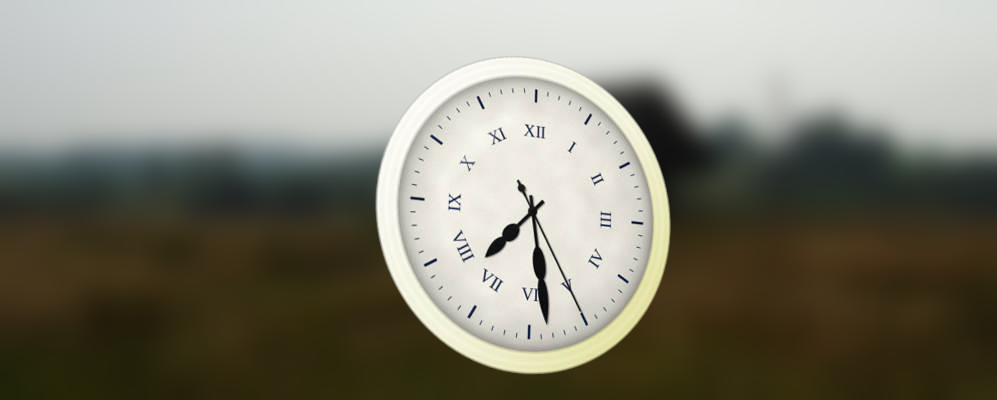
7:28:25
